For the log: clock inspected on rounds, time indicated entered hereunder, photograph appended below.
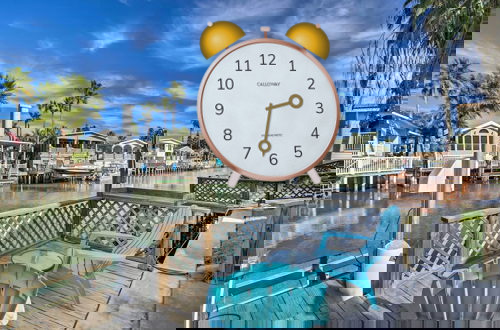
2:32
